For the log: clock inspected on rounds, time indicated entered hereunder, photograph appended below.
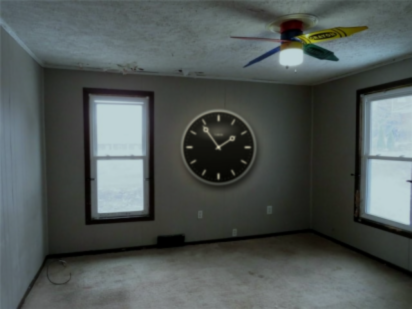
1:54
